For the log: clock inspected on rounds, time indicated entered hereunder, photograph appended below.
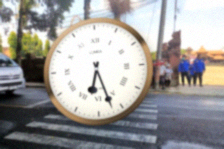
6:27
